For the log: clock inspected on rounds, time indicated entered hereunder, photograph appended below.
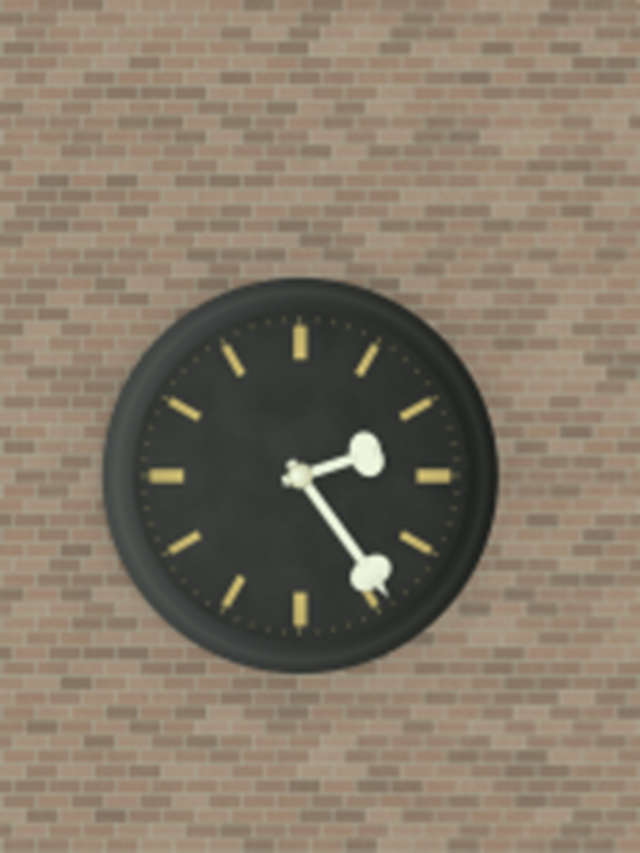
2:24
